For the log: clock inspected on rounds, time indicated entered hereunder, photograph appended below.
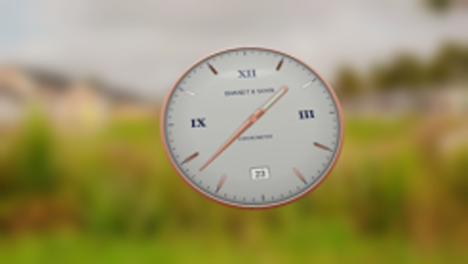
1:38
